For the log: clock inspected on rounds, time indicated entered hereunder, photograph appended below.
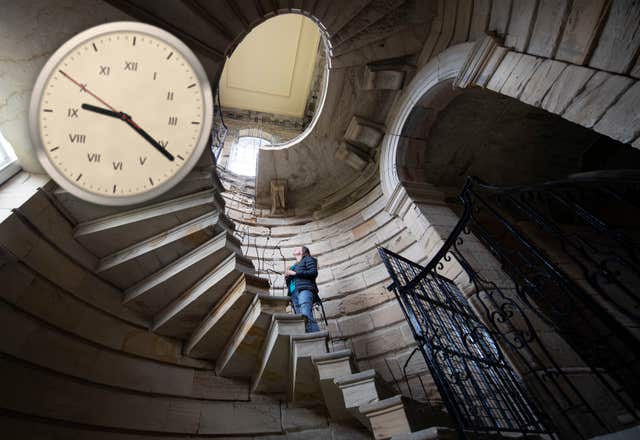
9:20:50
